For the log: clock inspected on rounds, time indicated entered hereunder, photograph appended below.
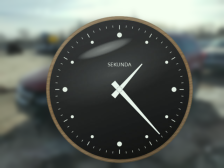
1:23
